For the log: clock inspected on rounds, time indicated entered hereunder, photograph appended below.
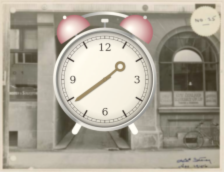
1:39
